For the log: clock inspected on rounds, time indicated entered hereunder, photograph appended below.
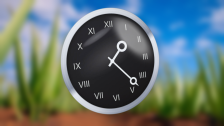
1:23
